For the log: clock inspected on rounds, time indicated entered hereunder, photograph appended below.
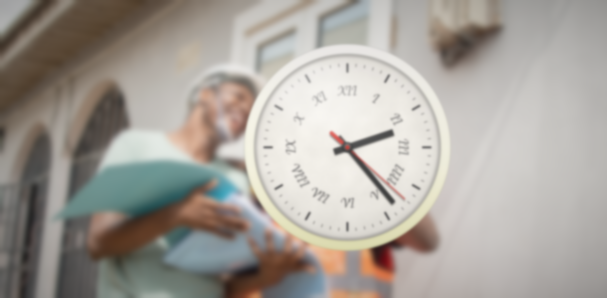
2:23:22
